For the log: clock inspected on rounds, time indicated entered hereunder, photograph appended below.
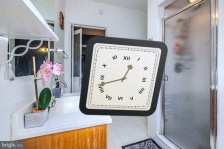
12:42
